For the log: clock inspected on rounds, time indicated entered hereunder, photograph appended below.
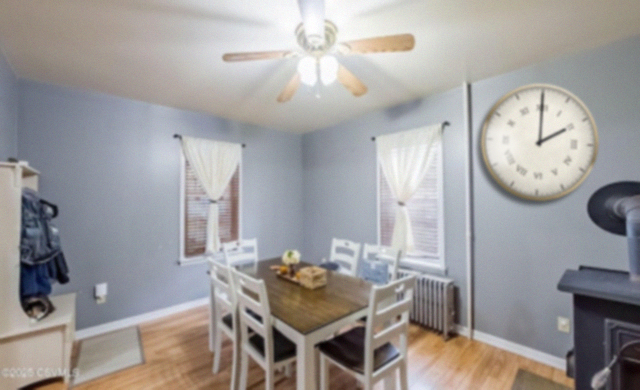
2:00
